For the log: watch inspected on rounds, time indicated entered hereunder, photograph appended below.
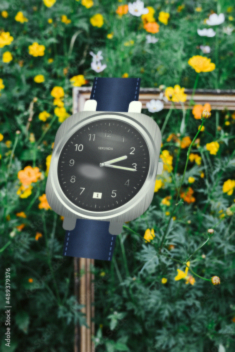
2:16
